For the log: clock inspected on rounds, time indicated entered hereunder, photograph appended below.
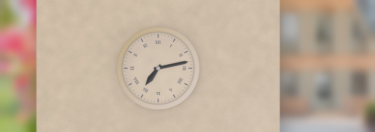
7:13
